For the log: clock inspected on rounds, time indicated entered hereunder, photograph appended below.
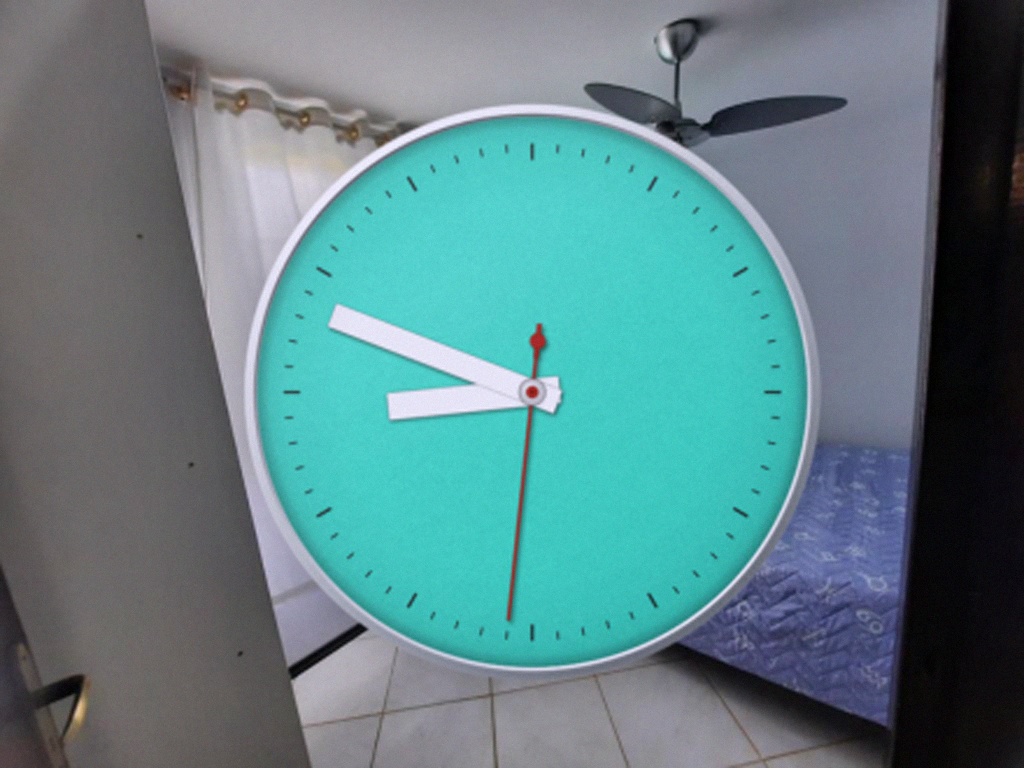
8:48:31
